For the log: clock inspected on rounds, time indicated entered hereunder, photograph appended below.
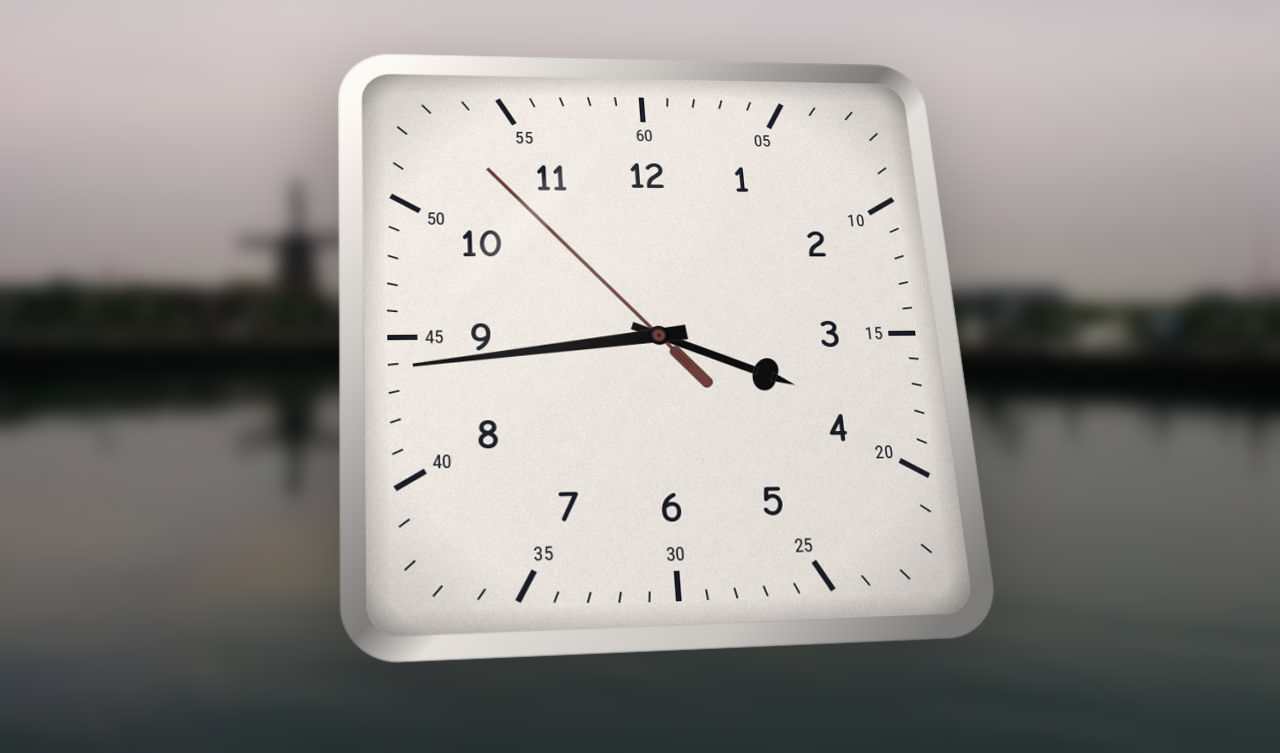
3:43:53
